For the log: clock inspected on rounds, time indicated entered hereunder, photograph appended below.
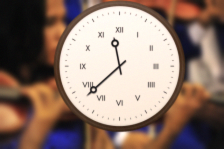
11:38
